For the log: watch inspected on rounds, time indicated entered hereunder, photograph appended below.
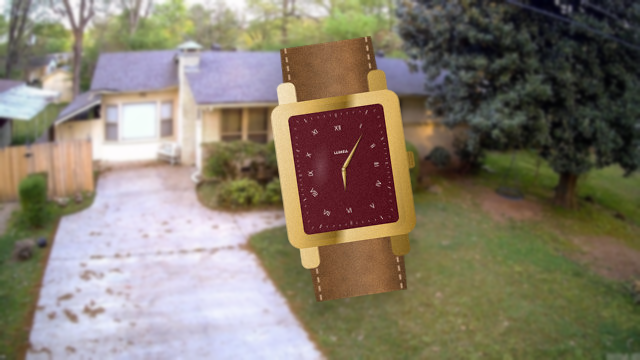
6:06
